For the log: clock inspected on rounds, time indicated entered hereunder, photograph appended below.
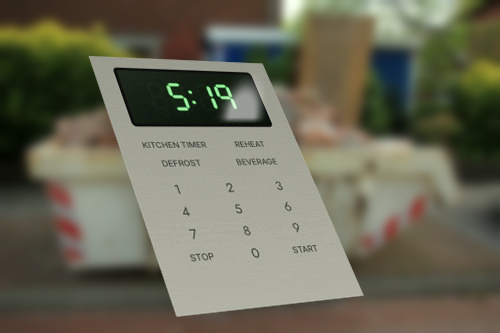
5:19
